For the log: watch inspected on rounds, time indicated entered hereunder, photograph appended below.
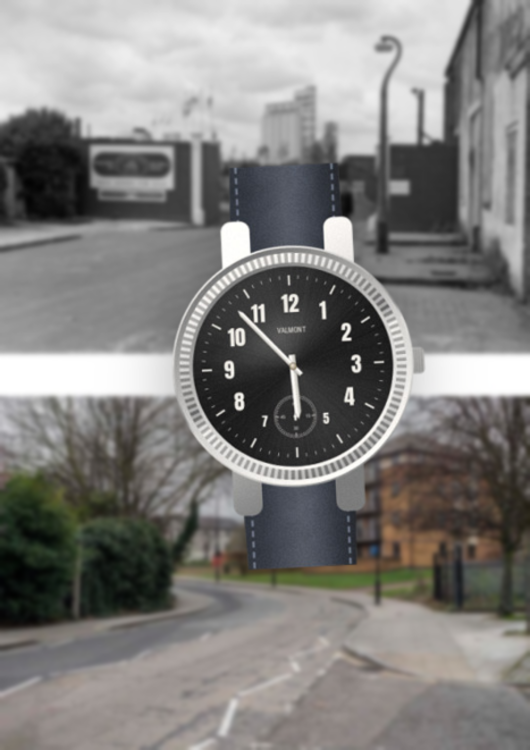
5:53
